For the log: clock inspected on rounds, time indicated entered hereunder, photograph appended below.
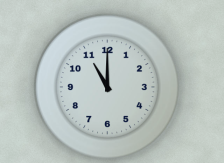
11:00
